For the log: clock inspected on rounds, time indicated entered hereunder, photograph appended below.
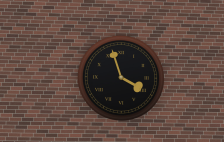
3:57
